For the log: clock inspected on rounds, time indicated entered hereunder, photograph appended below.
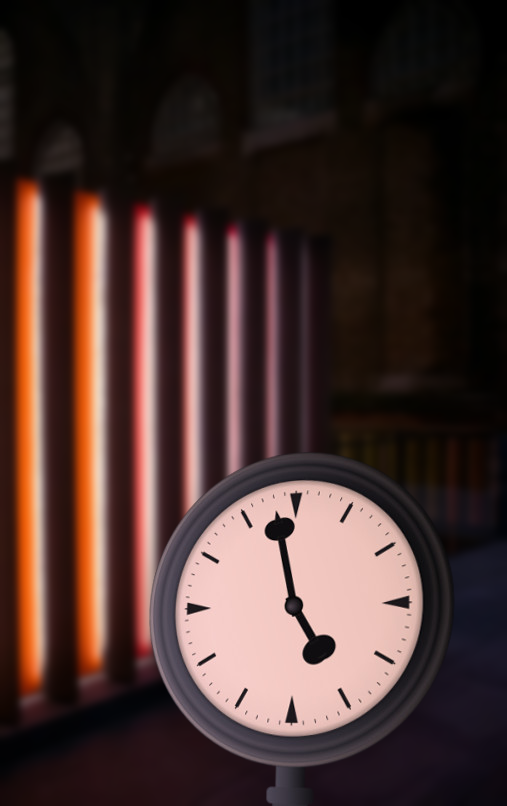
4:58
